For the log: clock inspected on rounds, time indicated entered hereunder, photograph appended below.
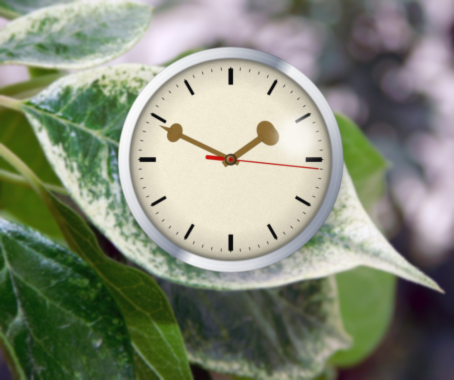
1:49:16
